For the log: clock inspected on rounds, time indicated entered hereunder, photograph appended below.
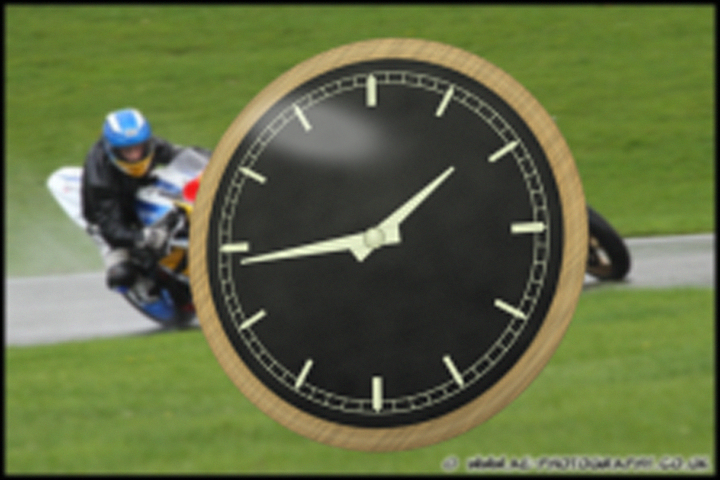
1:44
